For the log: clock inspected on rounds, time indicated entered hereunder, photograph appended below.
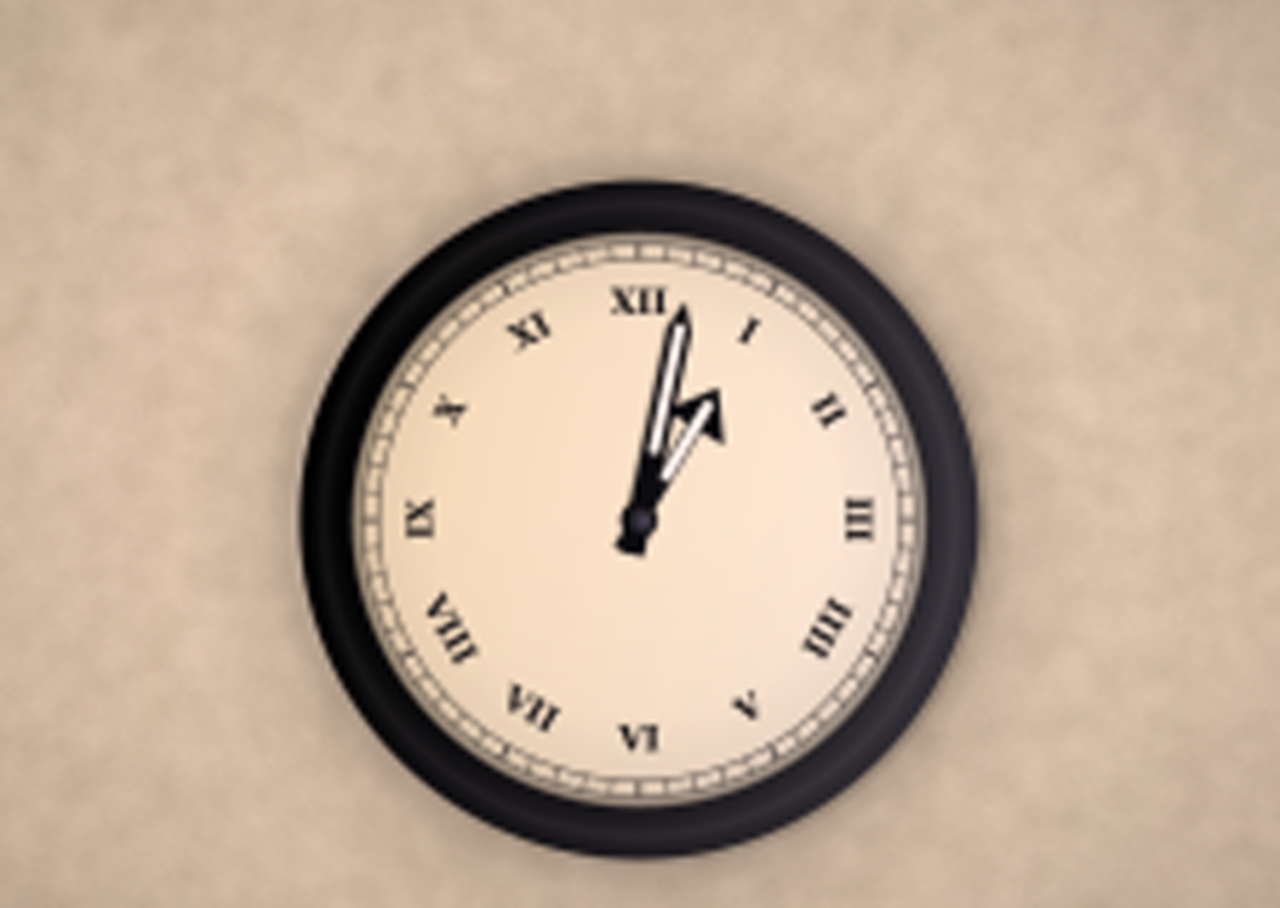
1:02
